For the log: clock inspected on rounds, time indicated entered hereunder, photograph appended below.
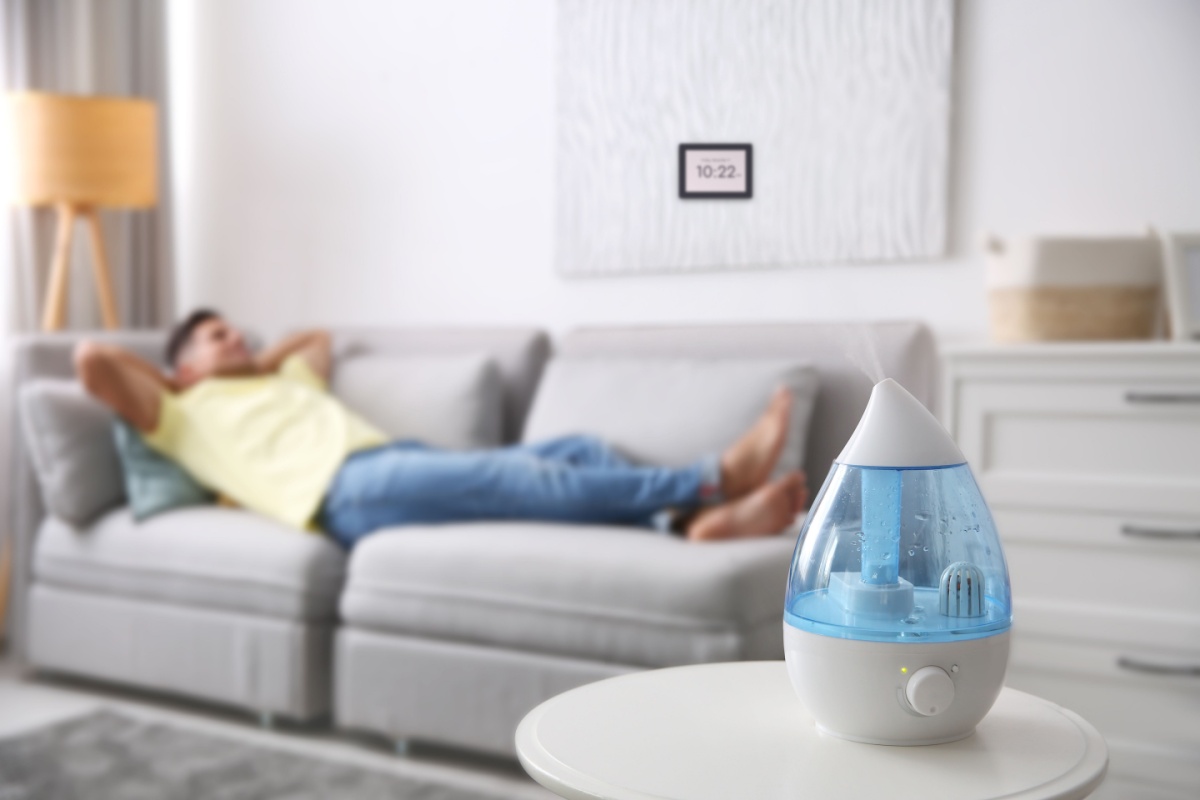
10:22
